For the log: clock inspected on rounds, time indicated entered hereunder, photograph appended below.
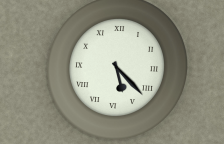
5:22
